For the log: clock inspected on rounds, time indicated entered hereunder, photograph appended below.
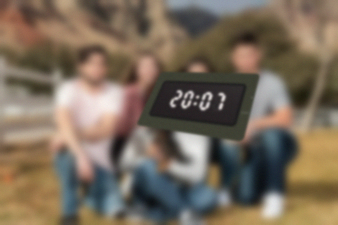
20:07
